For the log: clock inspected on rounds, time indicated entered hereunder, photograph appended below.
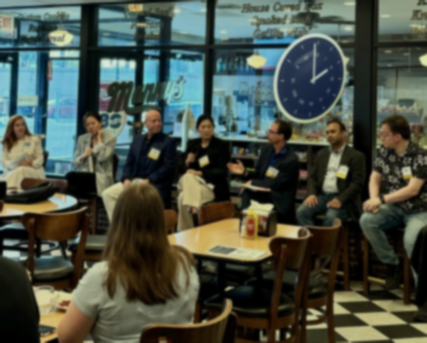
1:59
